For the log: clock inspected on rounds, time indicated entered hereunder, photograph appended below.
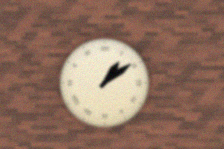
1:09
